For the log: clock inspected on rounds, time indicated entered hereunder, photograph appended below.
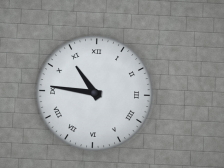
10:46
